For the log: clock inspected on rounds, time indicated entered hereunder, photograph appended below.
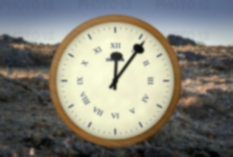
12:06
